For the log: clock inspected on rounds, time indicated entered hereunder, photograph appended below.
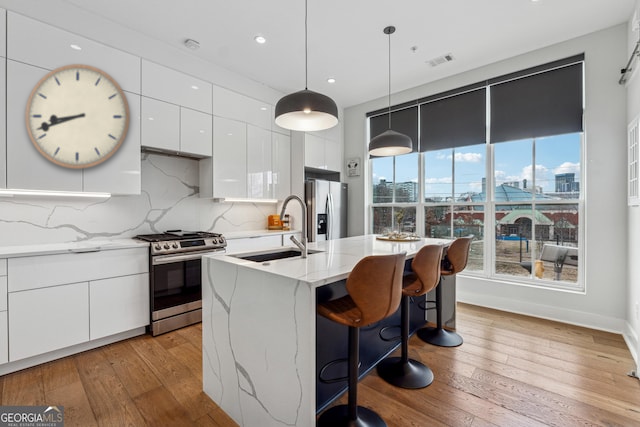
8:42
